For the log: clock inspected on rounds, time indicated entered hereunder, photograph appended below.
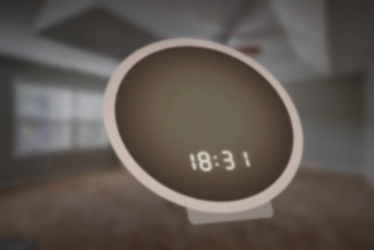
18:31
